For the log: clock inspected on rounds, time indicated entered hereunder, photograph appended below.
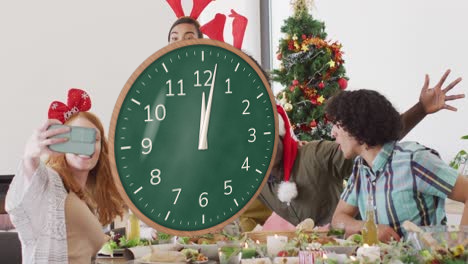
12:02
